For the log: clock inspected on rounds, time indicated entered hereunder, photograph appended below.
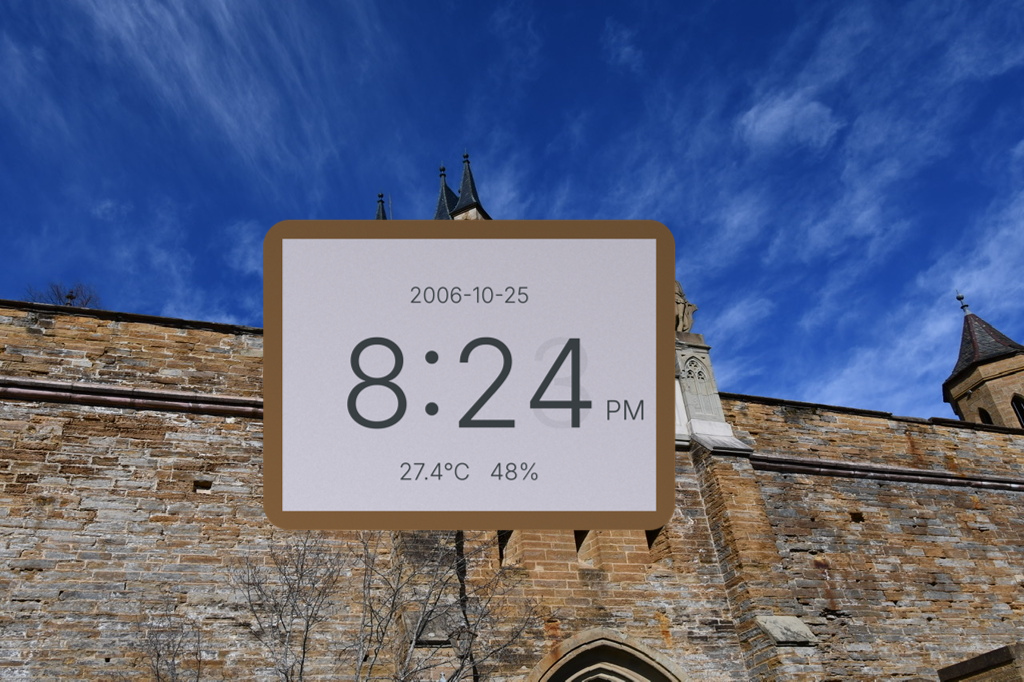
8:24
